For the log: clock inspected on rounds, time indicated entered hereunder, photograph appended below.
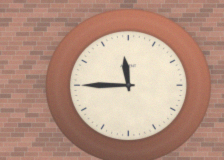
11:45
